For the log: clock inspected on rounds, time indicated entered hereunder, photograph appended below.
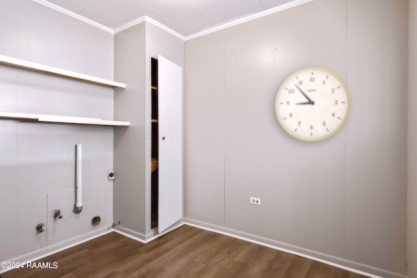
8:53
